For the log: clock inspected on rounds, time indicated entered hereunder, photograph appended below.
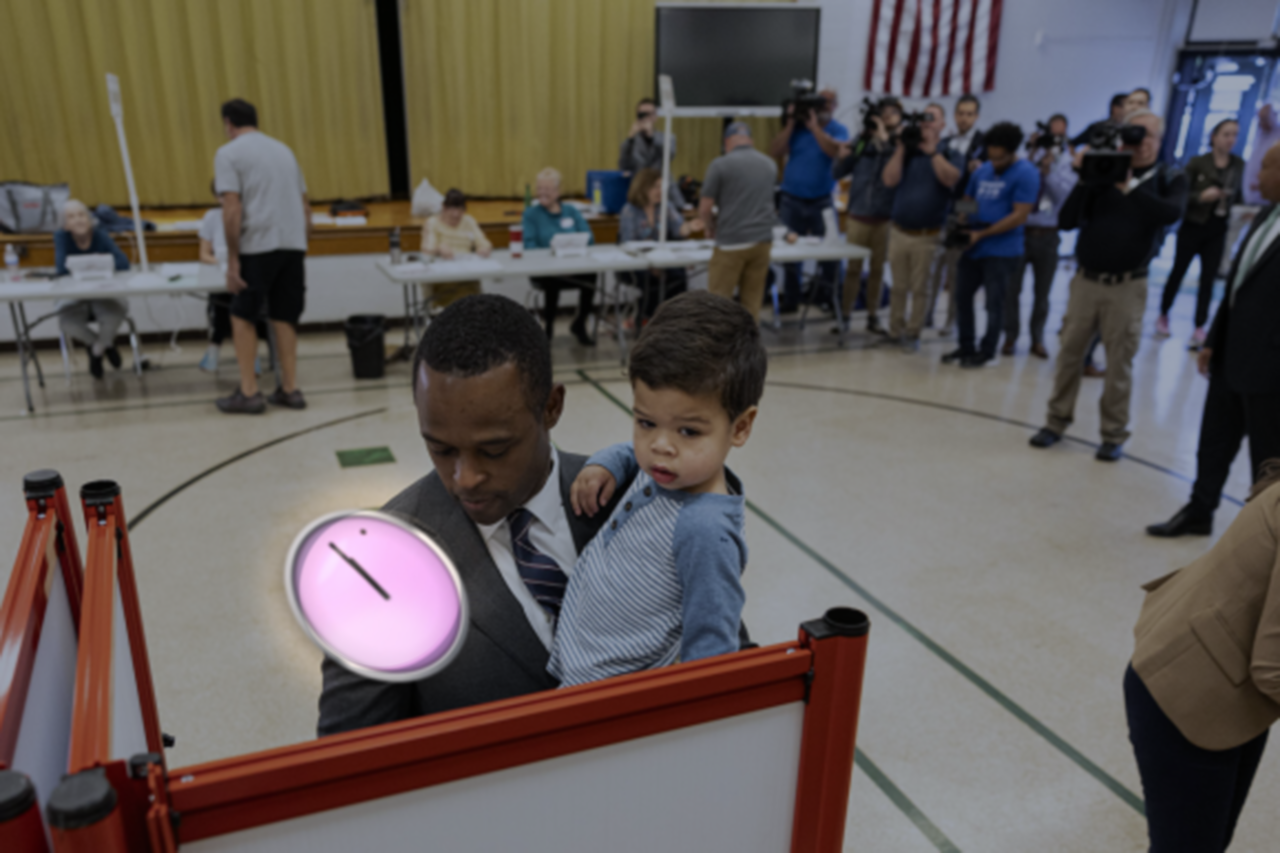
10:54
